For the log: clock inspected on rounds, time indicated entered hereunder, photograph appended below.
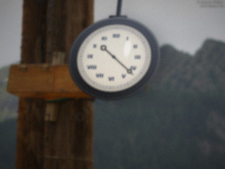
10:22
